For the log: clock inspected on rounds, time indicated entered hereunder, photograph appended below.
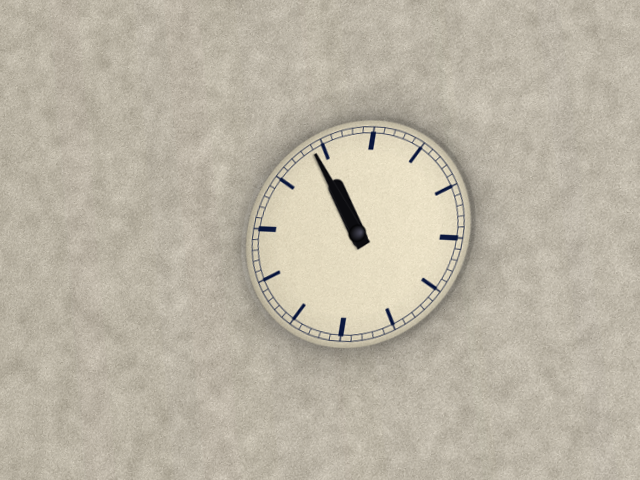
10:54
